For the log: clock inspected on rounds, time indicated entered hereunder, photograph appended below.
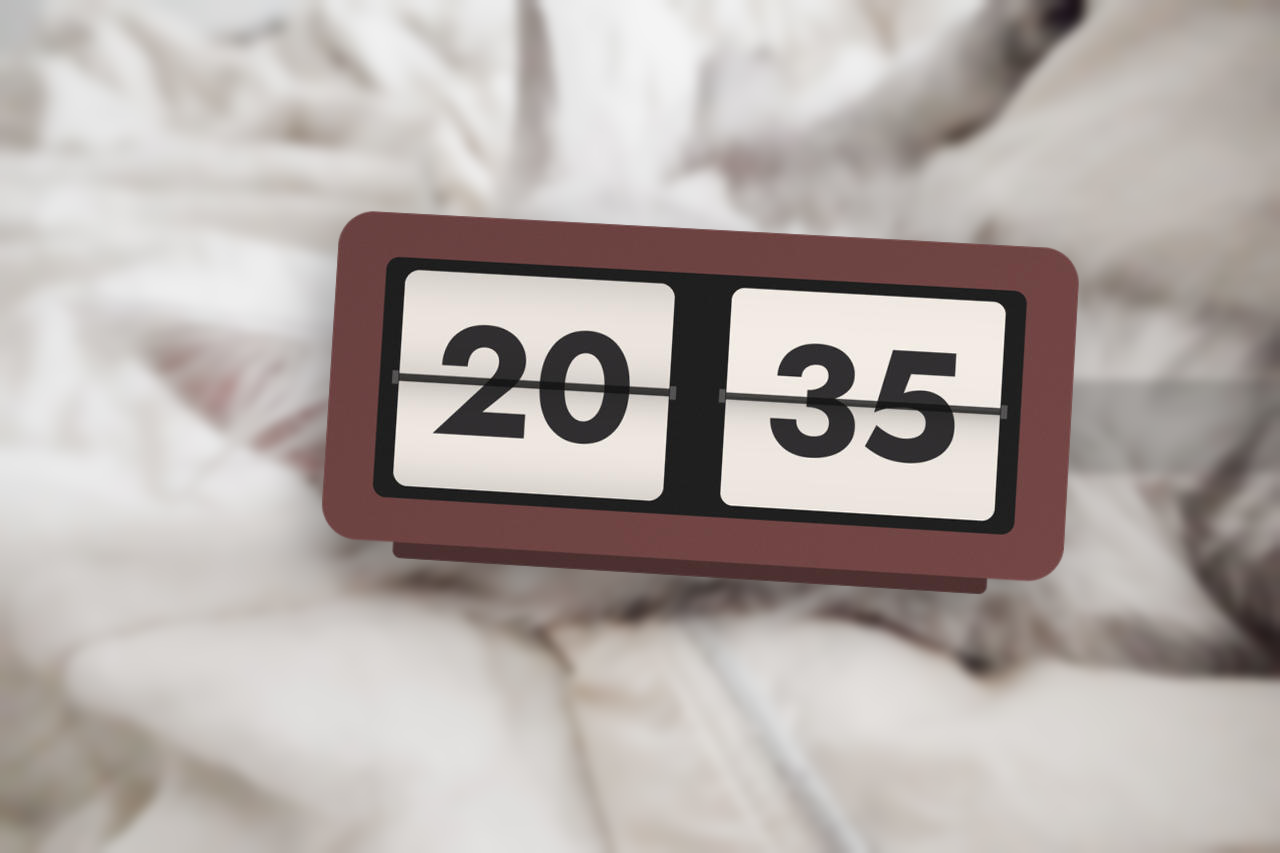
20:35
